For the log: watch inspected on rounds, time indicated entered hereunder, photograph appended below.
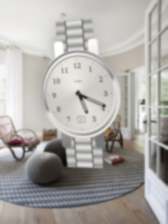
5:19
